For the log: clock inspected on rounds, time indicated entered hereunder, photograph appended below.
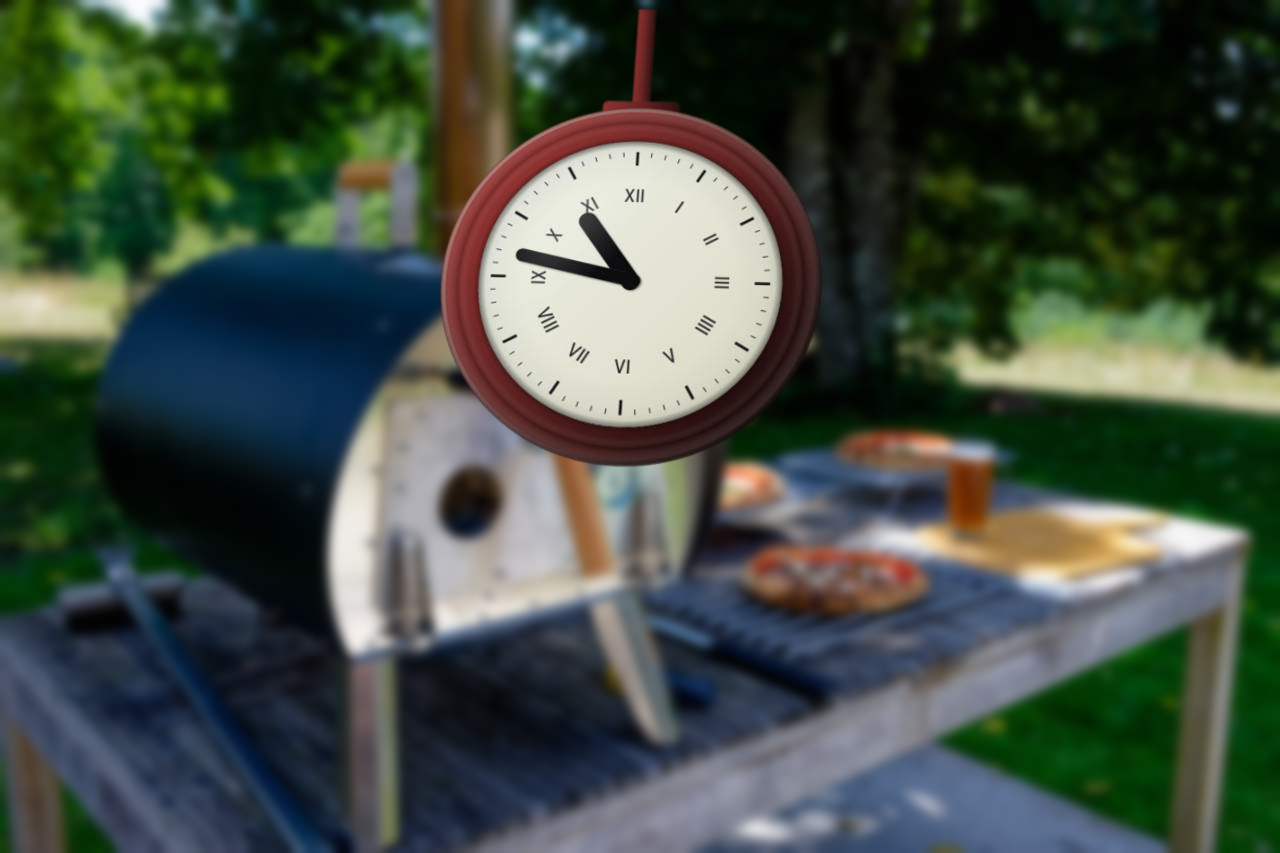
10:47
